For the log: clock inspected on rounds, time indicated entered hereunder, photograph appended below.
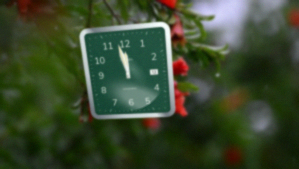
11:58
